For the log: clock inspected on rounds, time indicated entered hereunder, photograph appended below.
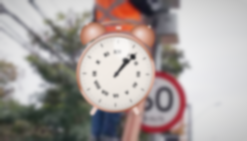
1:07
